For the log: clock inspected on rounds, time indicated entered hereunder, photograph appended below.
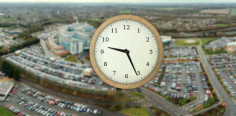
9:26
